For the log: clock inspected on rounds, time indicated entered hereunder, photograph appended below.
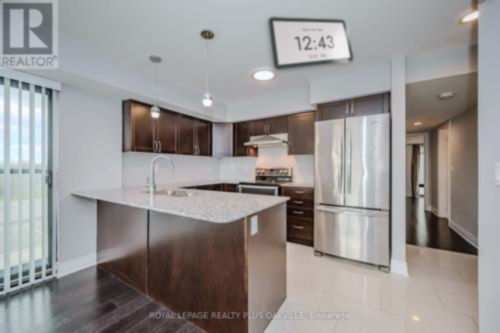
12:43
